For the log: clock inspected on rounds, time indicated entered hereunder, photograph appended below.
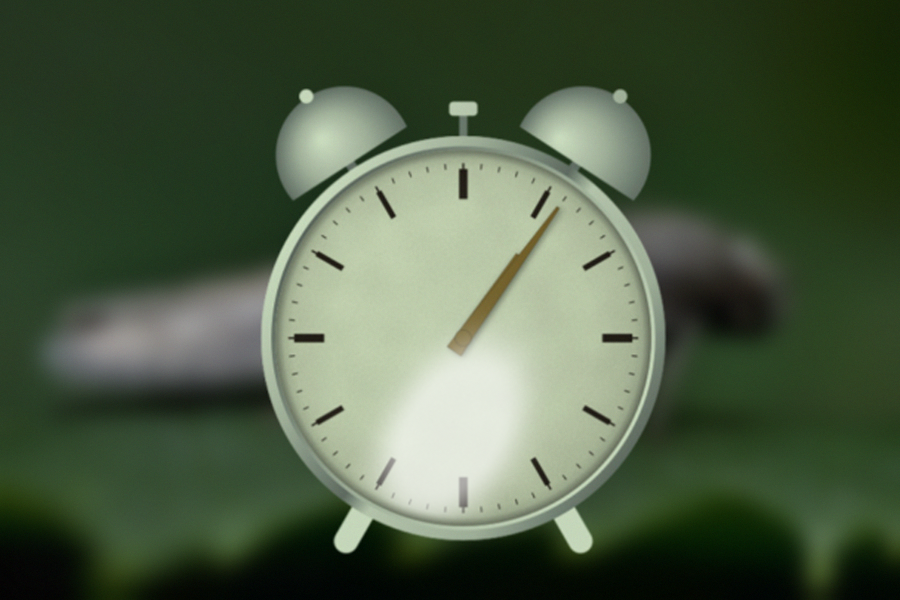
1:06
